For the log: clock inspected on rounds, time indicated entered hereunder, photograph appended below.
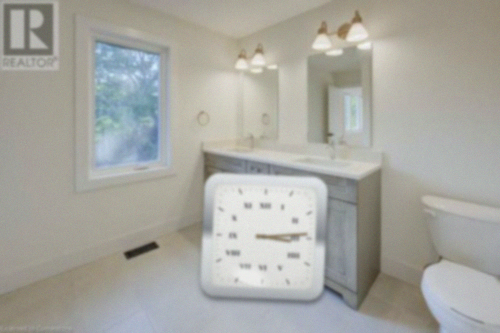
3:14
